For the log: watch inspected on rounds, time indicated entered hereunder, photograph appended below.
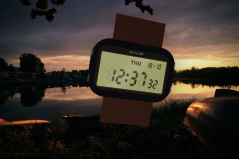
12:37:32
